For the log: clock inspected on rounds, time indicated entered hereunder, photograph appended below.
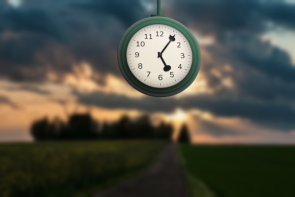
5:06
